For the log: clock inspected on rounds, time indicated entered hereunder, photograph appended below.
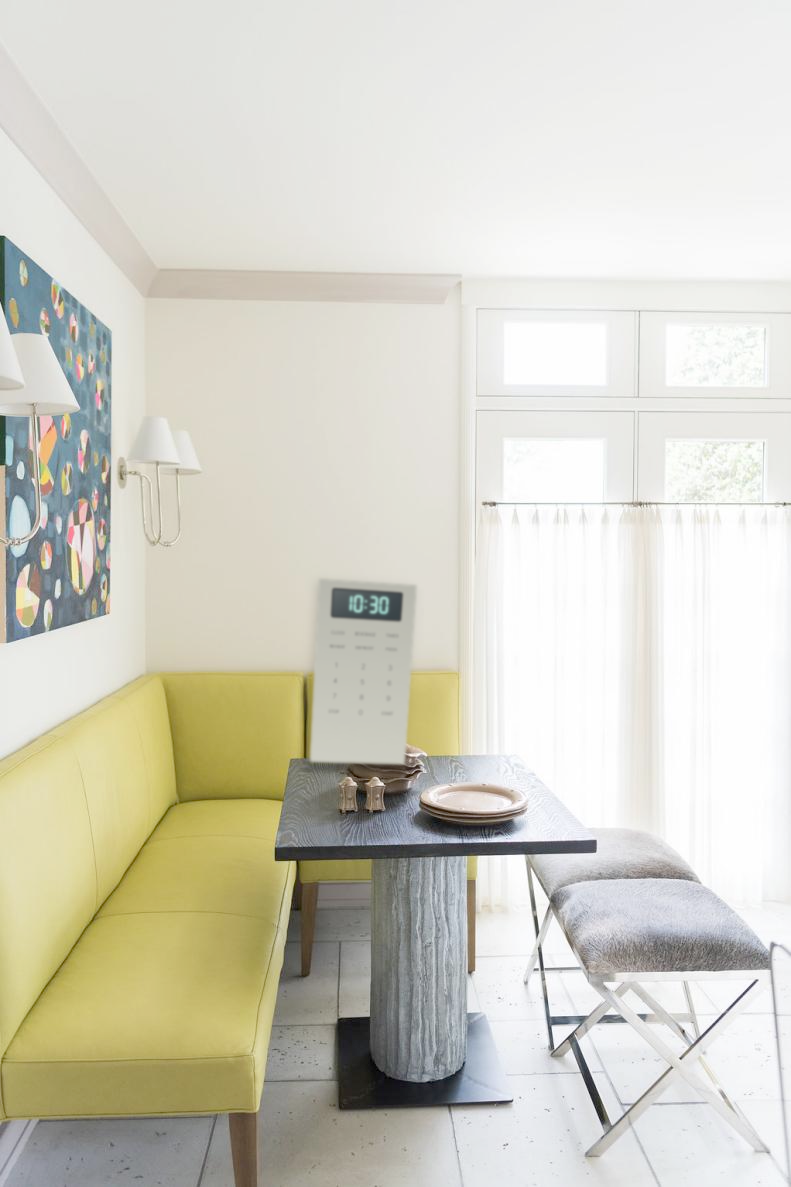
10:30
